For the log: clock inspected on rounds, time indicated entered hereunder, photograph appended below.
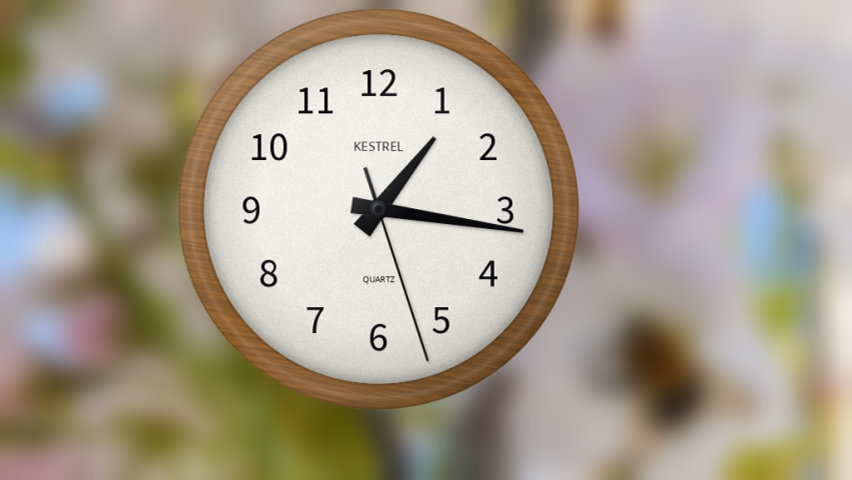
1:16:27
